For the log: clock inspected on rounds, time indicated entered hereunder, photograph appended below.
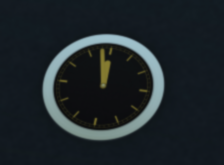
11:58
